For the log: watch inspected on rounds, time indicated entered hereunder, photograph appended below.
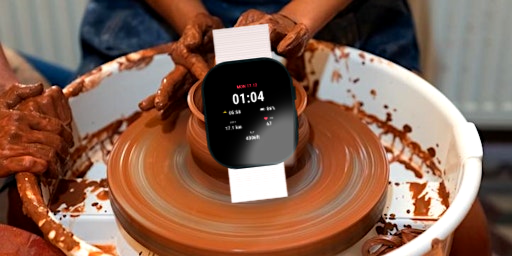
1:04
